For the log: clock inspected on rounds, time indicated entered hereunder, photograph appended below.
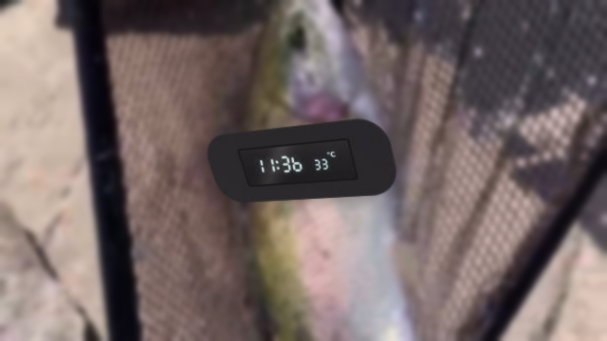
11:36
